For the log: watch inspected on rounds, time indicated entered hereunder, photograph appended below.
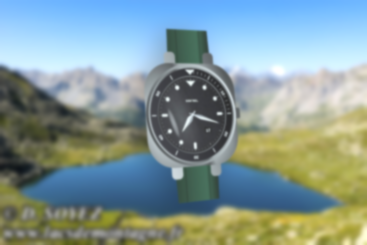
7:18
